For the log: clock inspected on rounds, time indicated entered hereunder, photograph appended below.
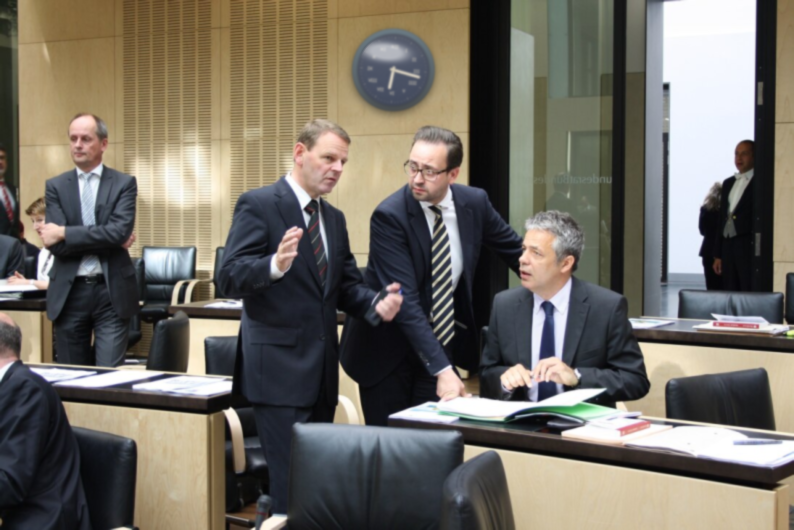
6:17
